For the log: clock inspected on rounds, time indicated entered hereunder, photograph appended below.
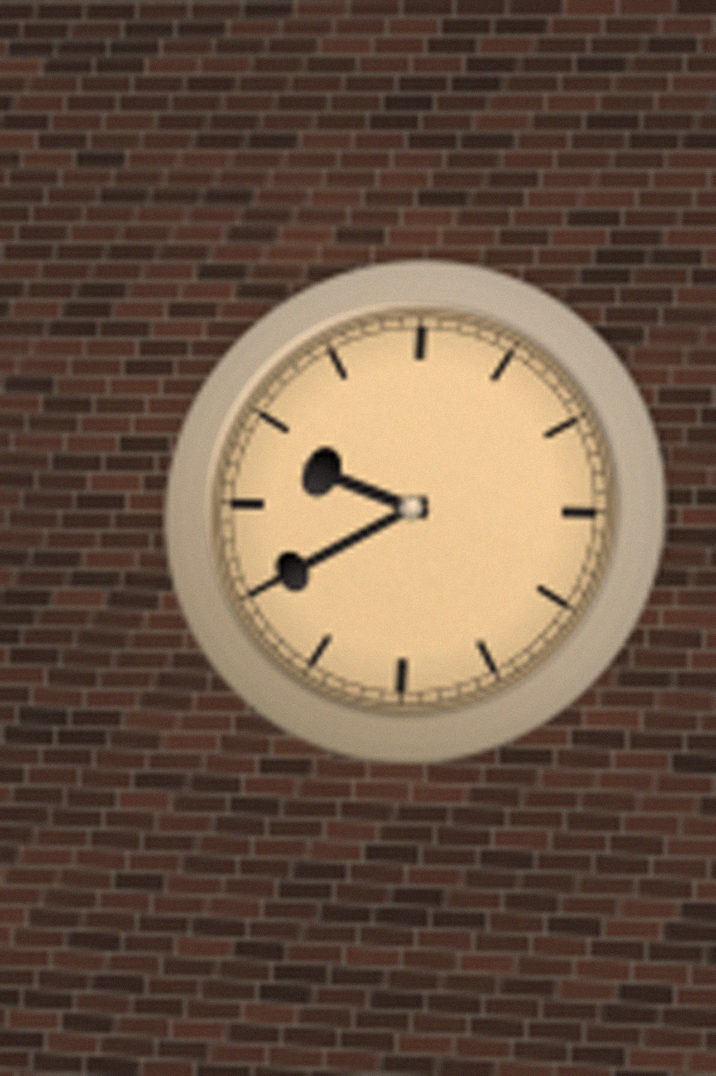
9:40
